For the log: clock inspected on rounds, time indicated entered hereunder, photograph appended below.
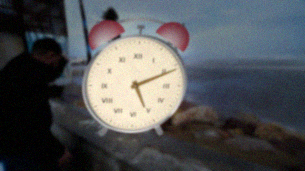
5:11
